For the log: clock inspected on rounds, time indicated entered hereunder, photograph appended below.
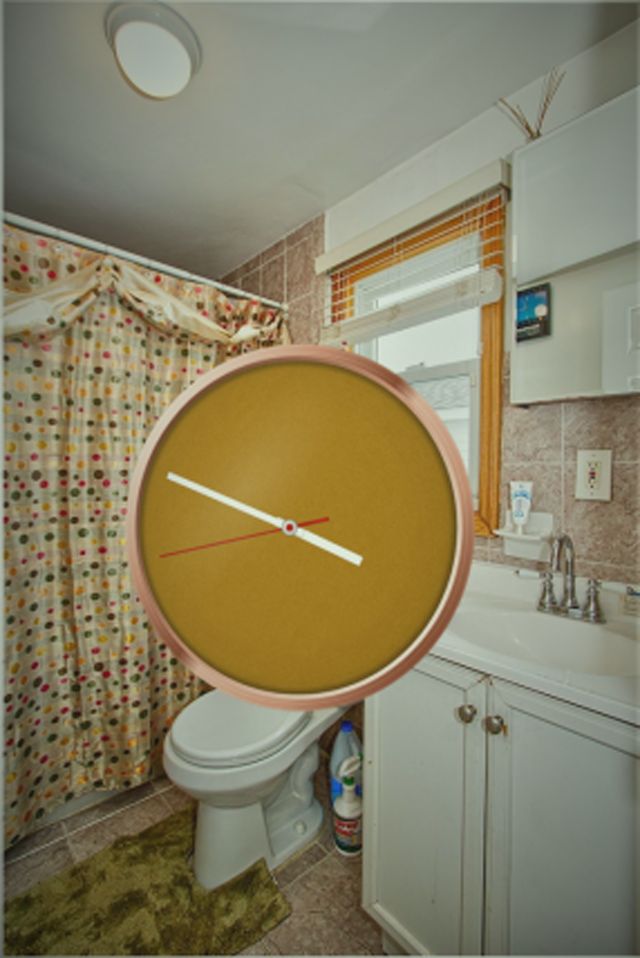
3:48:43
